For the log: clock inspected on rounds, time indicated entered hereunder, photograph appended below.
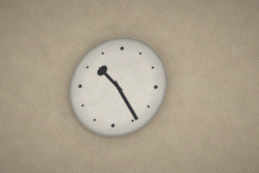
10:24
